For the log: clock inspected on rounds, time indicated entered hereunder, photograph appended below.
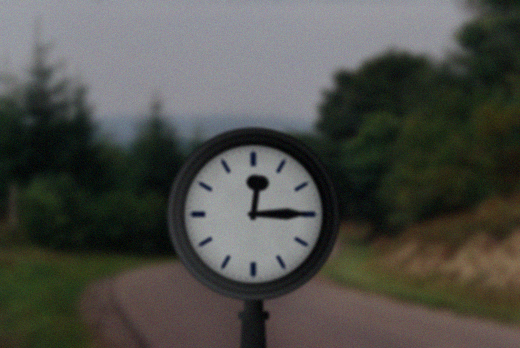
12:15
